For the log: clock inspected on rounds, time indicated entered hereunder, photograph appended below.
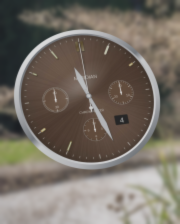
11:27
